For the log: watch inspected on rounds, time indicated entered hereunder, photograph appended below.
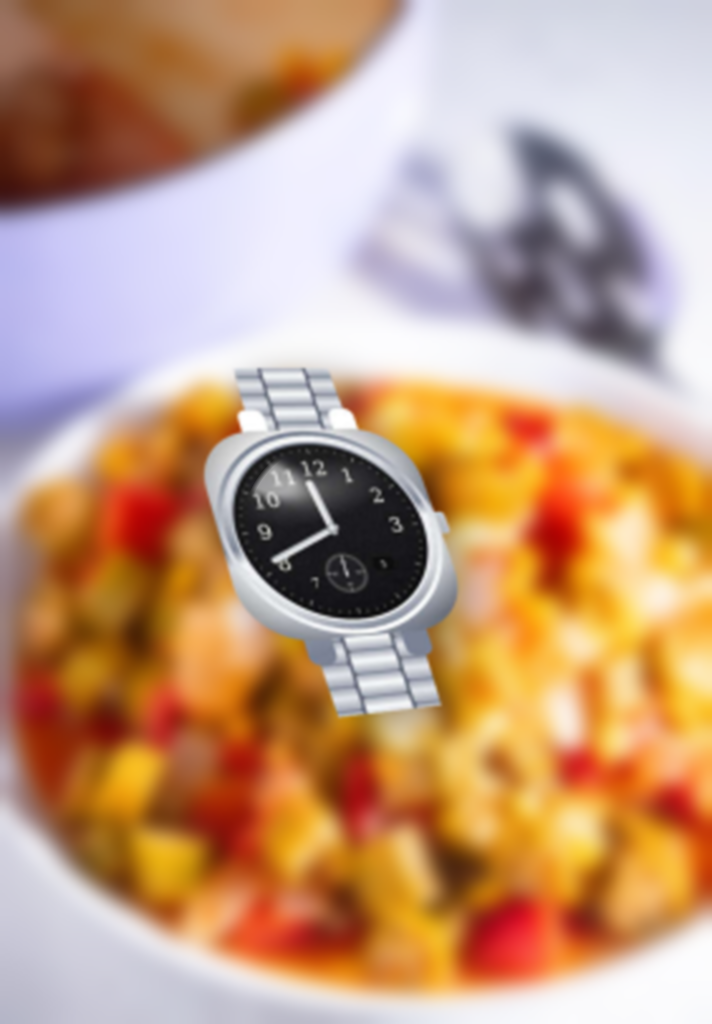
11:41
